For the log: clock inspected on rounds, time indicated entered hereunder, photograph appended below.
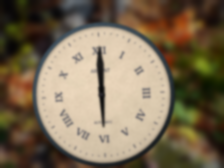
6:00
